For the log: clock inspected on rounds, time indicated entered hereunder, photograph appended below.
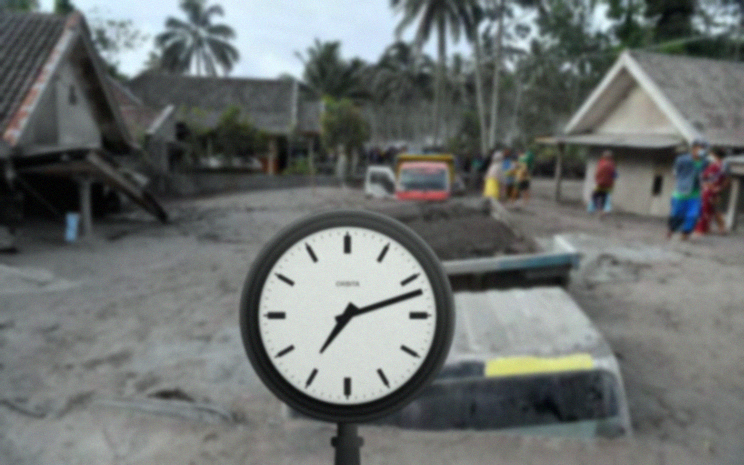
7:12
